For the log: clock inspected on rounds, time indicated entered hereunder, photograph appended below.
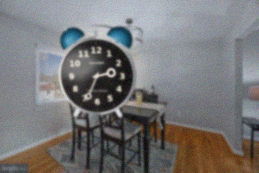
2:34
